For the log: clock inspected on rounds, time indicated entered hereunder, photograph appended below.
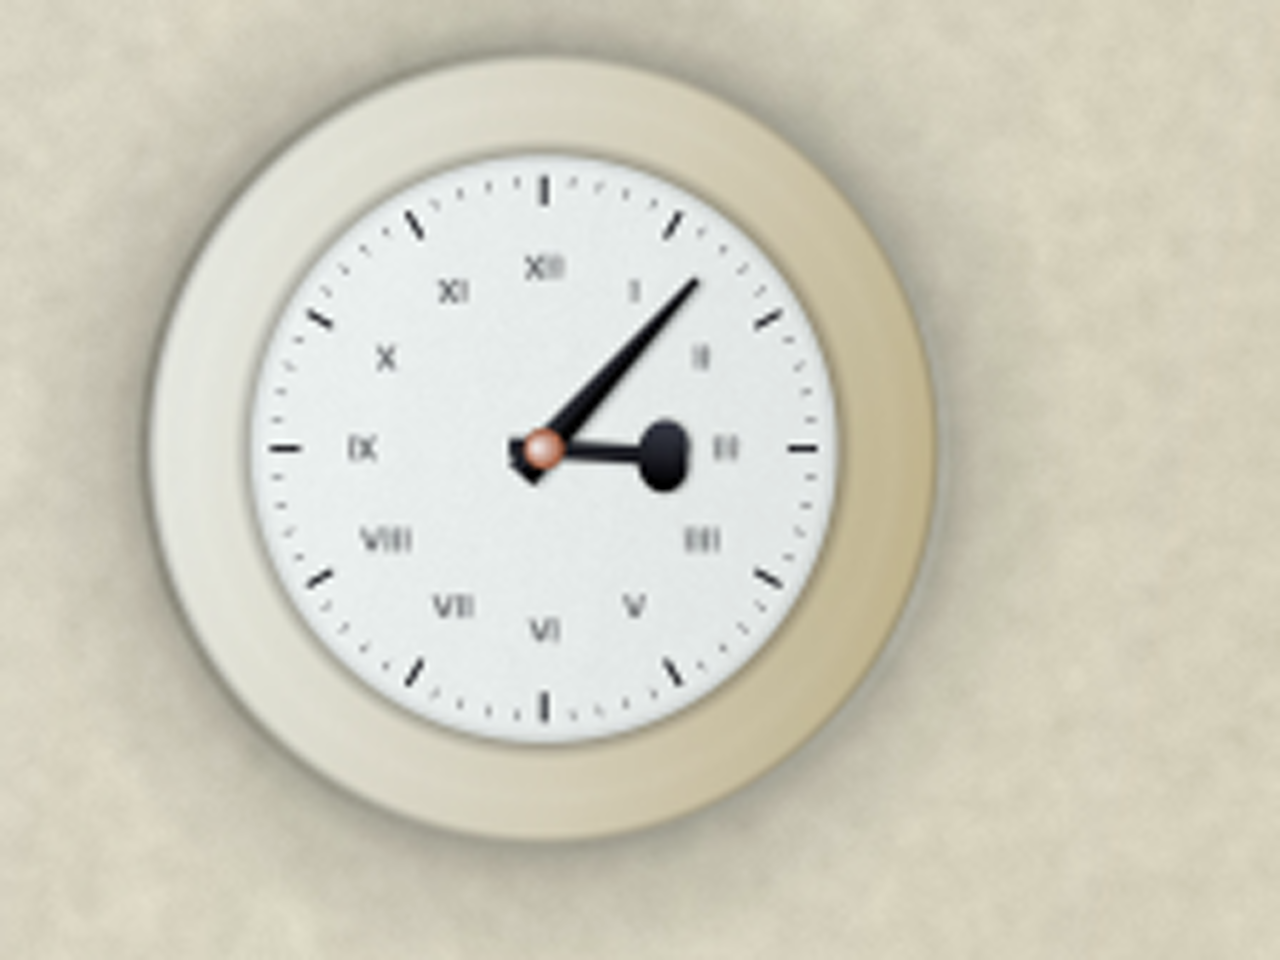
3:07
